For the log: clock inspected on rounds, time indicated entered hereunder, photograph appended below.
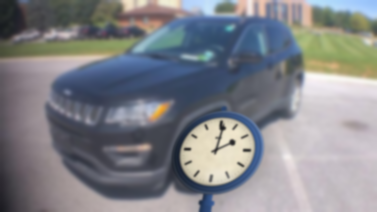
2:01
